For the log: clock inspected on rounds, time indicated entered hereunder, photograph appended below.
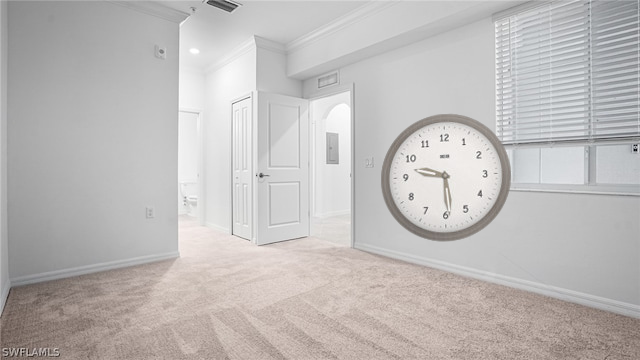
9:29
